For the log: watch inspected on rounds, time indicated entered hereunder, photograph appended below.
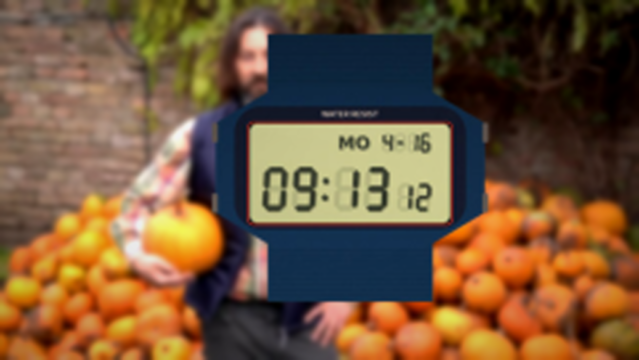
9:13:12
